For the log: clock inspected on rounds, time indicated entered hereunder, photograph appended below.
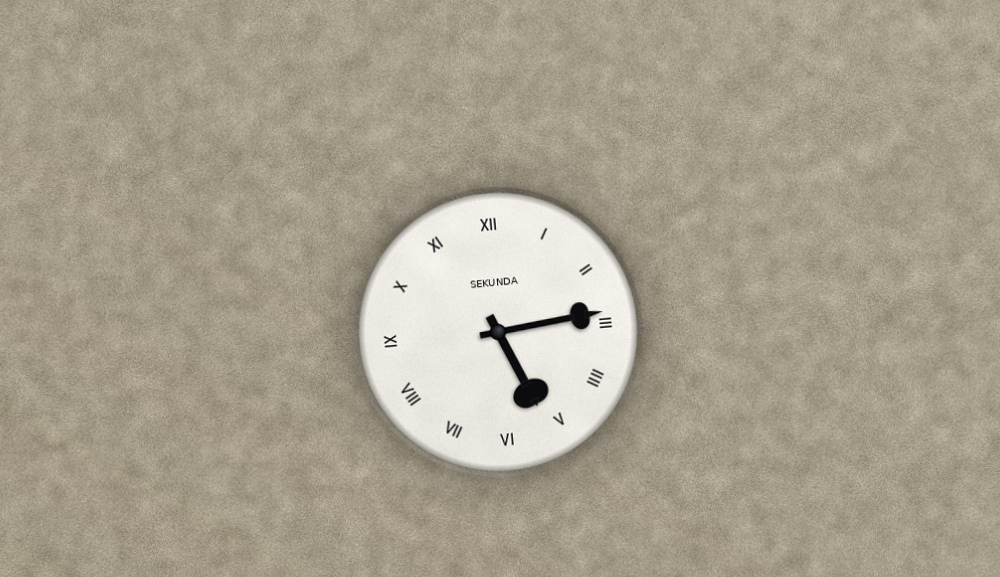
5:14
